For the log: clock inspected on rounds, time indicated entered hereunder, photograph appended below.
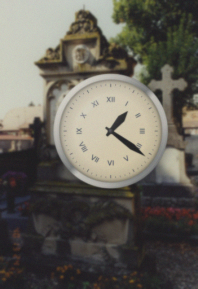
1:21
